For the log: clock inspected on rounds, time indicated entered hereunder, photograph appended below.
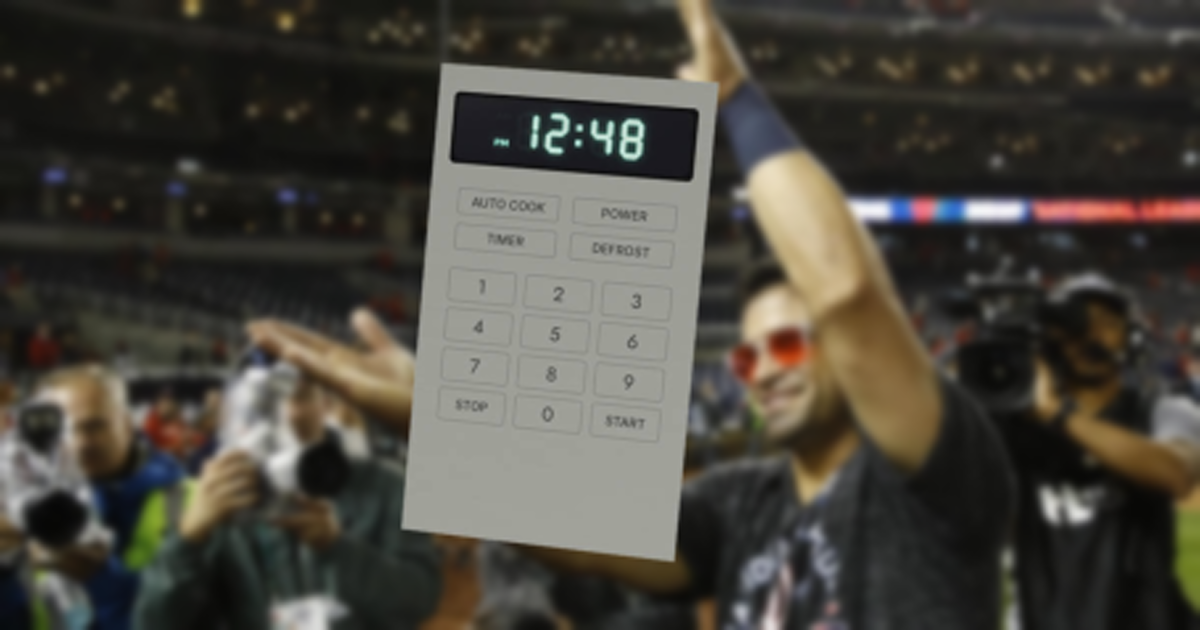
12:48
